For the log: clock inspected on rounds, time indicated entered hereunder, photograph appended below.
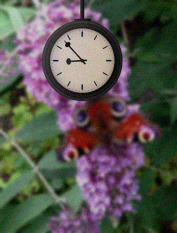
8:53
